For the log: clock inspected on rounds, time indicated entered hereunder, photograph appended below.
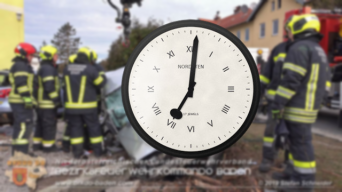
7:01
